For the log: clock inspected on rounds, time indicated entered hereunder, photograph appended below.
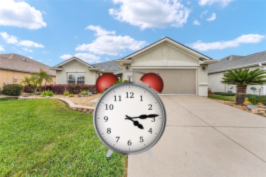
4:14
